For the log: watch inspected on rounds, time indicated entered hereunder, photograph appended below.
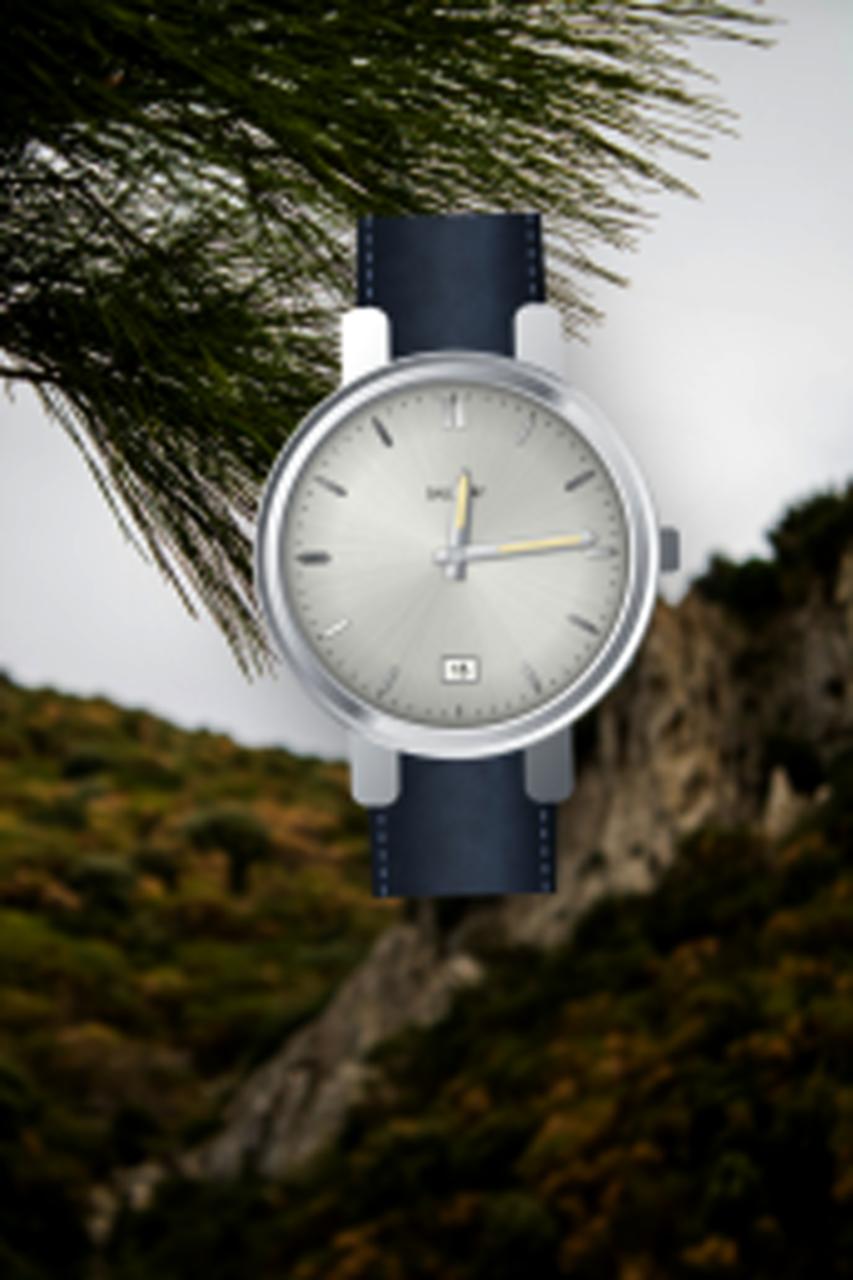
12:14
